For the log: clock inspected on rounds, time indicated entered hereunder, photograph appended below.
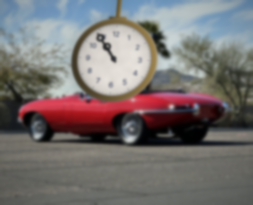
10:54
